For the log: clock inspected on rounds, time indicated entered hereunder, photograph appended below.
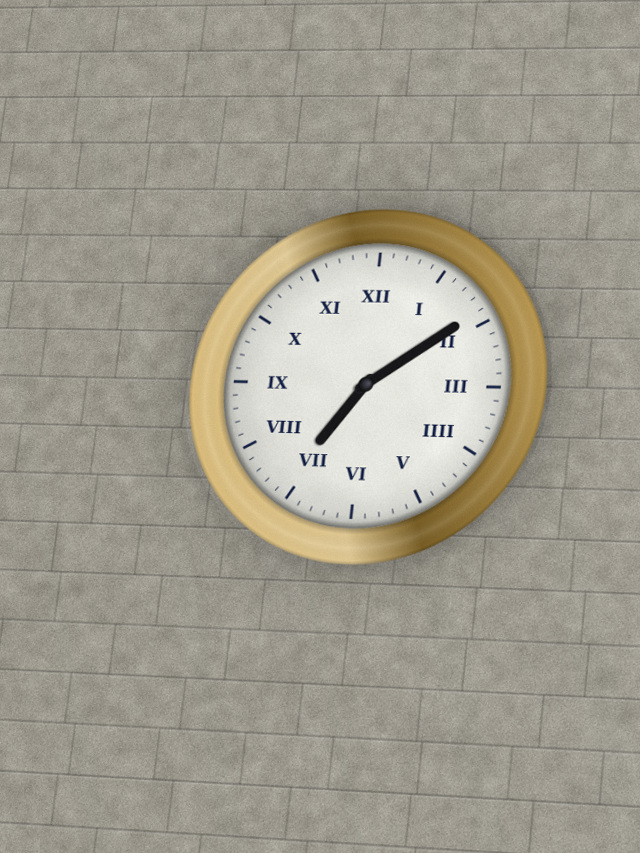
7:09
